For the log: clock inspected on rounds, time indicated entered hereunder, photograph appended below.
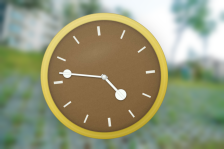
4:47
